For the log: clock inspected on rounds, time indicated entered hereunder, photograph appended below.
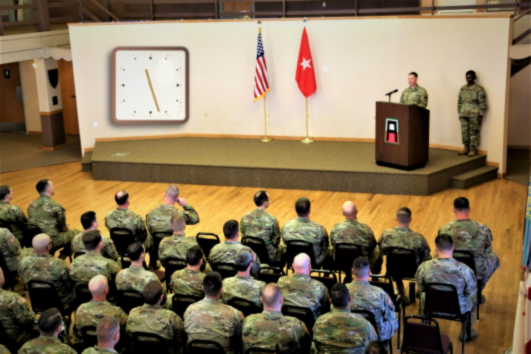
11:27
